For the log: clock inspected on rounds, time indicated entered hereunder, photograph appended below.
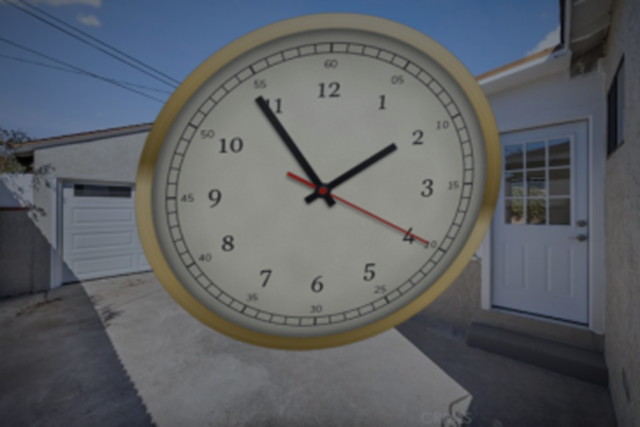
1:54:20
